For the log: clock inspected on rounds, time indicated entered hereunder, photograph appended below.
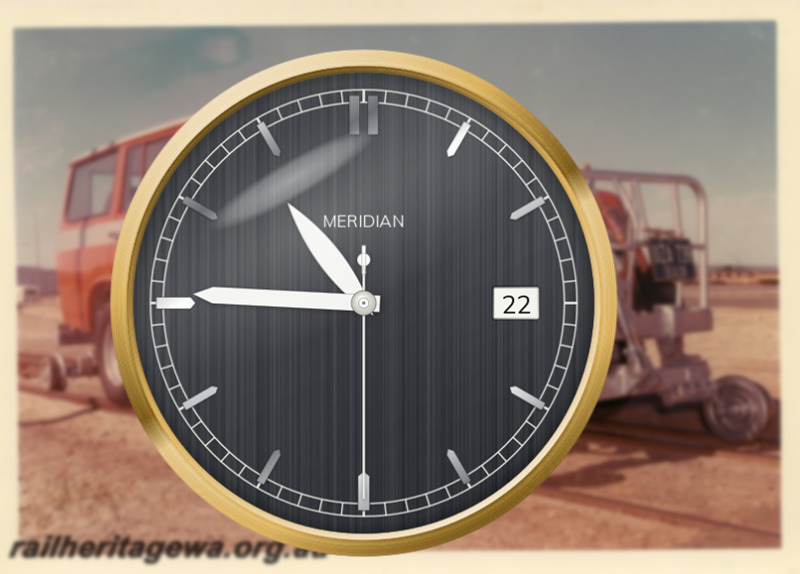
10:45:30
